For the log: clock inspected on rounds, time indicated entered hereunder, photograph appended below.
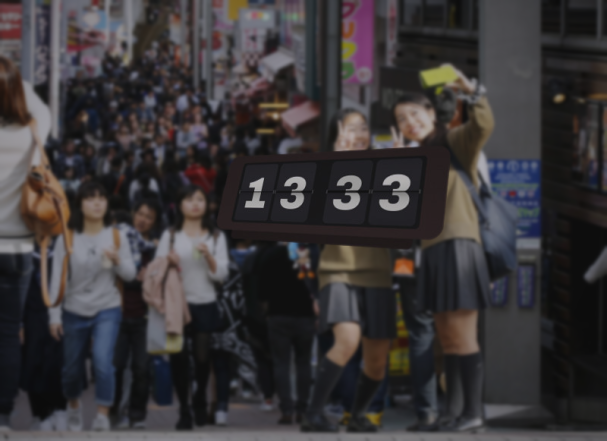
13:33
